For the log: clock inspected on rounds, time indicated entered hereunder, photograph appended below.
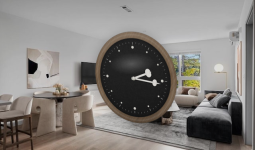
2:16
